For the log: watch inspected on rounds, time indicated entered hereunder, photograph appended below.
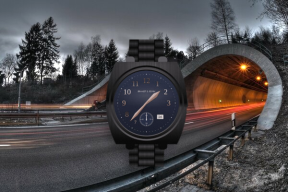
1:37
